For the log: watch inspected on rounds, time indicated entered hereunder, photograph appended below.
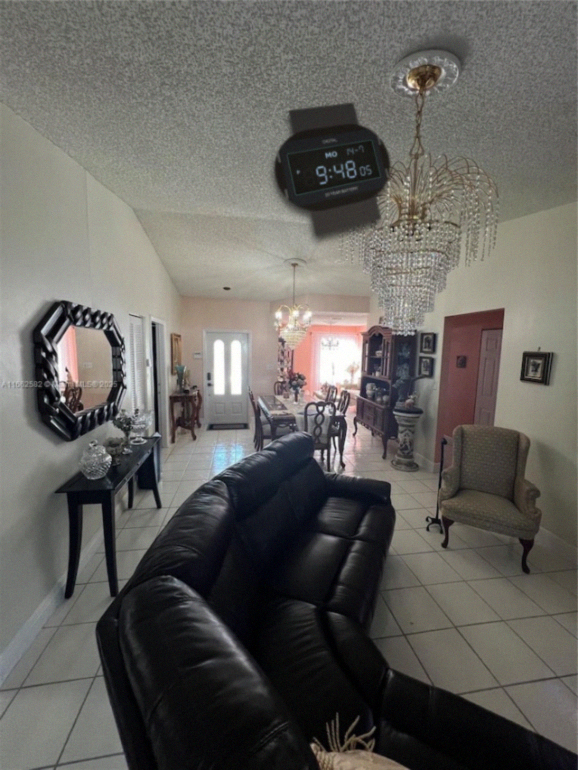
9:48
